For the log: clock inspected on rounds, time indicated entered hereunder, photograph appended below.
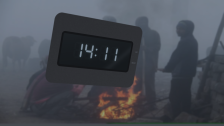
14:11
